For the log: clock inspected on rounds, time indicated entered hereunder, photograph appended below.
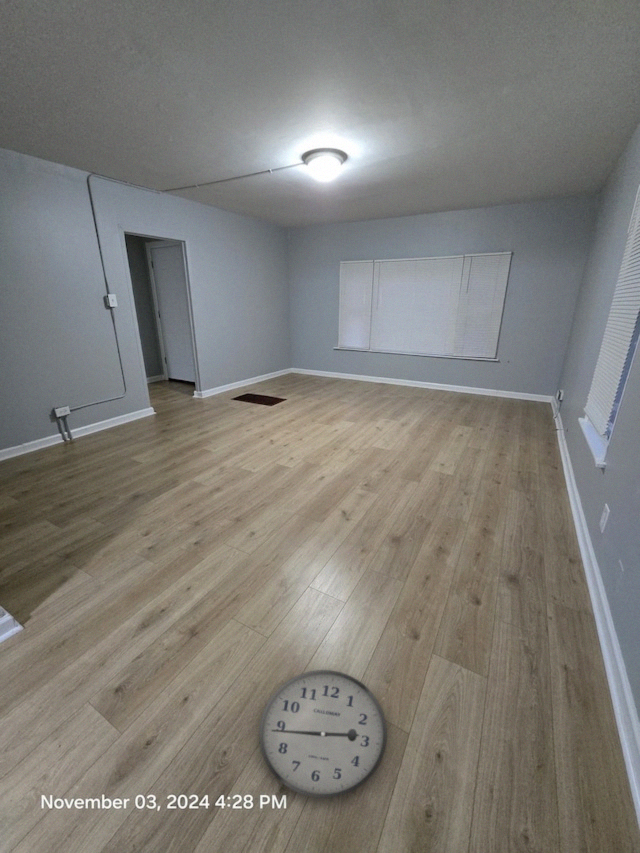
2:44
